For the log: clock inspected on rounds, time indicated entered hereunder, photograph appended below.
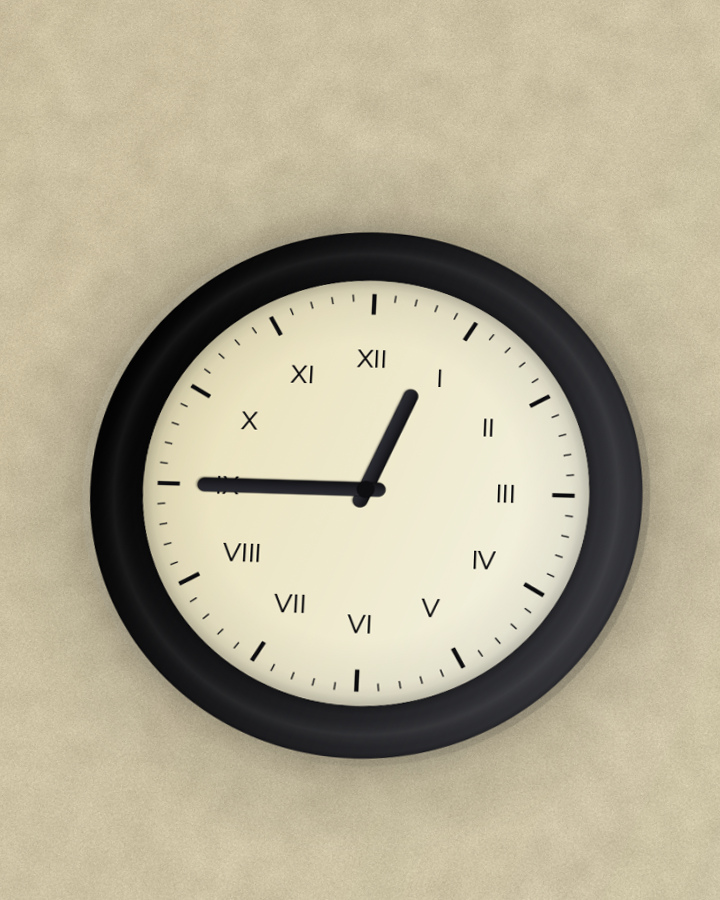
12:45
